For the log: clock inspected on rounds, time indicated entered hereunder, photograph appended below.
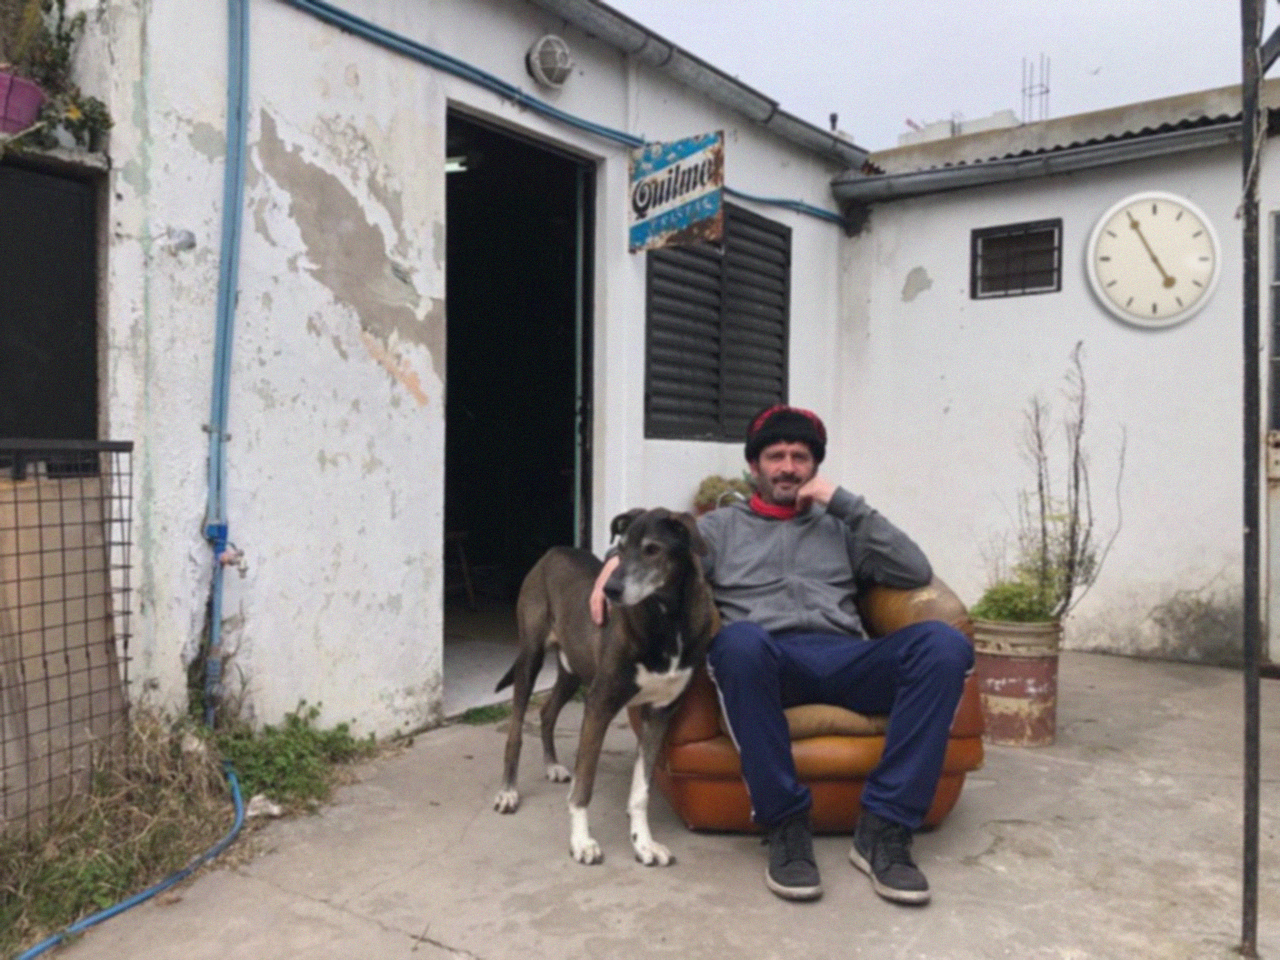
4:55
